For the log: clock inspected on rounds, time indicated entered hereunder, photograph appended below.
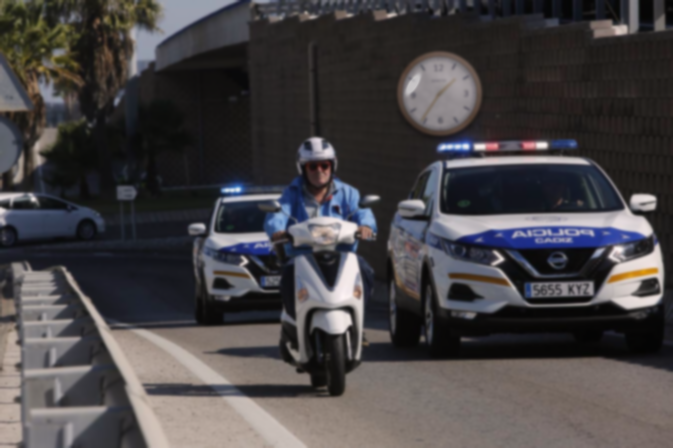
1:36
